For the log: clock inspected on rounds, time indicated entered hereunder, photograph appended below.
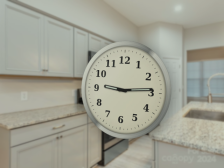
9:14
